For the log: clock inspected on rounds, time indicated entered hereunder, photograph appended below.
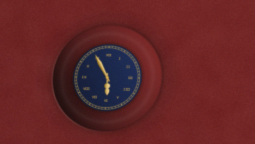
5:55
